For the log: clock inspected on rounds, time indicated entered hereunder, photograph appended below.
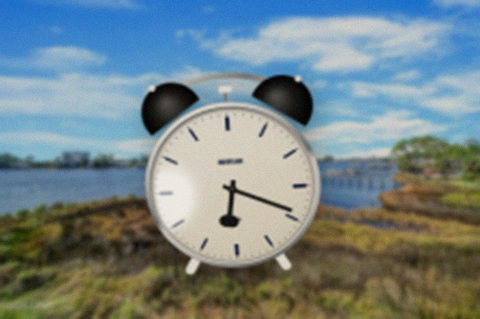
6:19
